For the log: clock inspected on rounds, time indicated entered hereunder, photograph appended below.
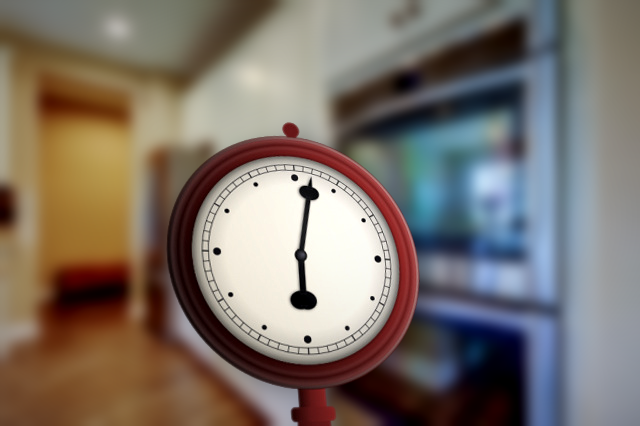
6:02
